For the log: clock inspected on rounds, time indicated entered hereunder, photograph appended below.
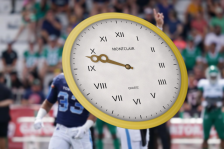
9:48
